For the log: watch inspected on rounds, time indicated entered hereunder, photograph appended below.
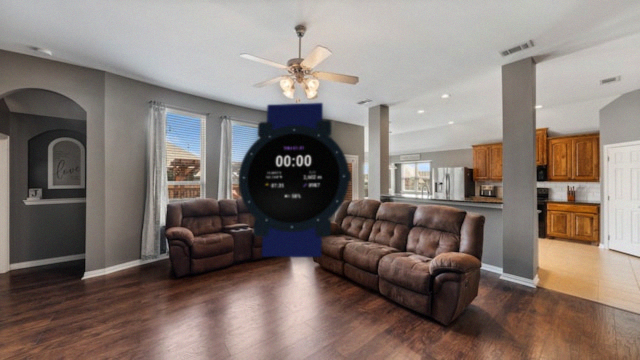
0:00
